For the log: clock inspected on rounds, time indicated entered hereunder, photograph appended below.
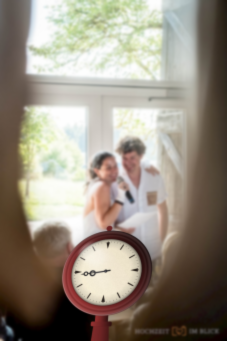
8:44
